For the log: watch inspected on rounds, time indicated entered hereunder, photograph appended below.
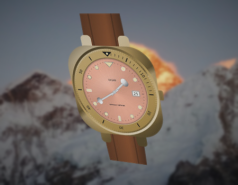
1:40
